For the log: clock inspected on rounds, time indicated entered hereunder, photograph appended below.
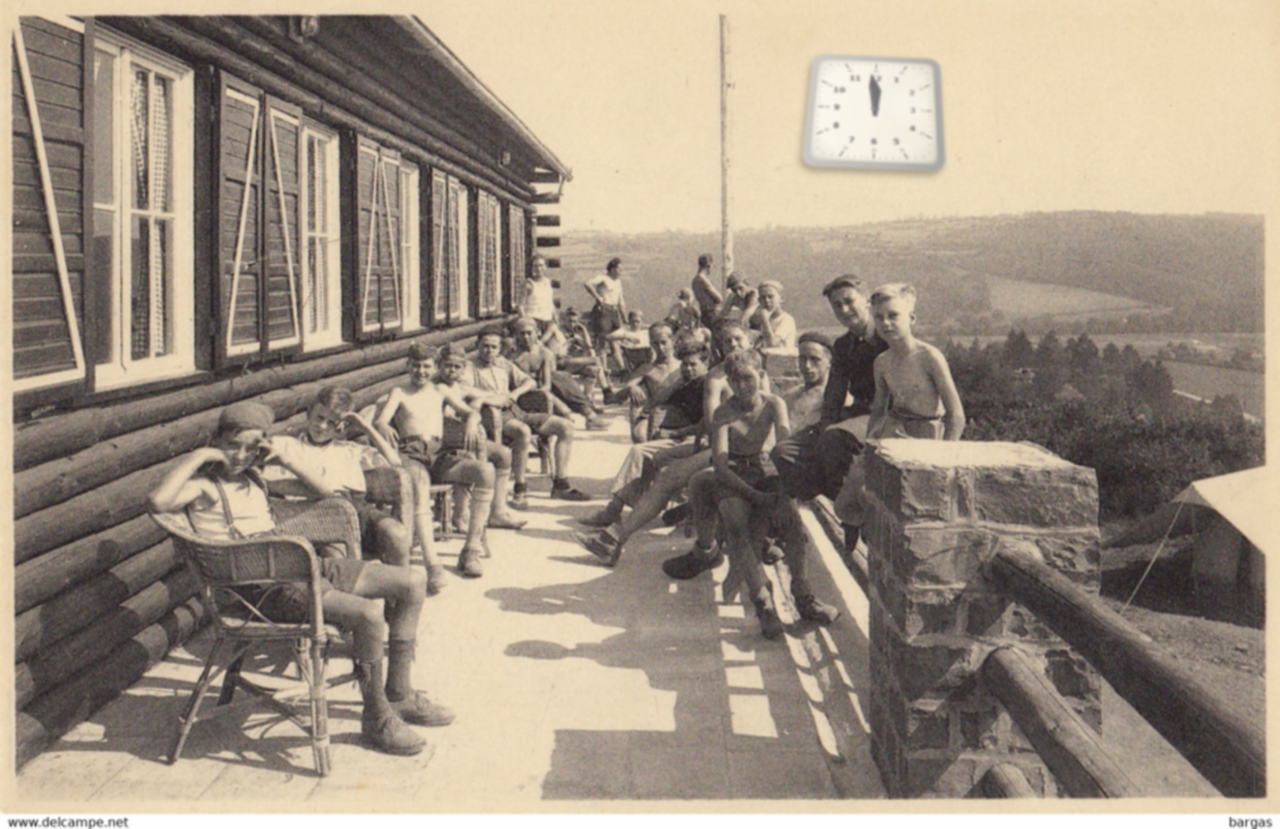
11:59
